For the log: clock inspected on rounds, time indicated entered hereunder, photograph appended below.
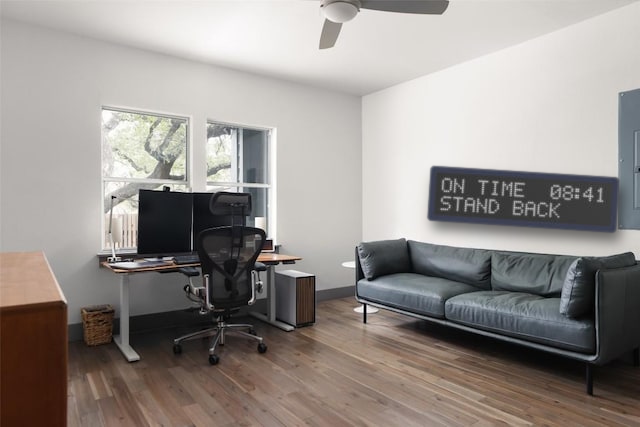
8:41
